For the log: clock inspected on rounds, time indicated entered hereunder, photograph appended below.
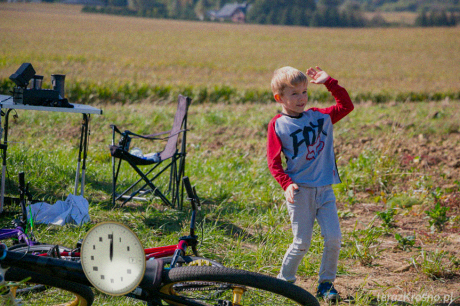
12:01
